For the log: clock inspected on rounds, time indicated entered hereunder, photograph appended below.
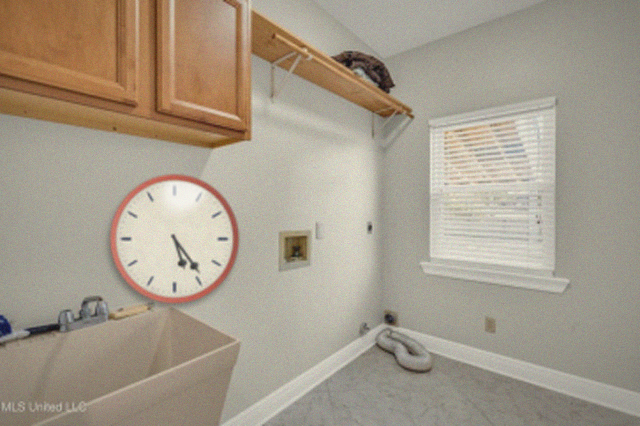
5:24
